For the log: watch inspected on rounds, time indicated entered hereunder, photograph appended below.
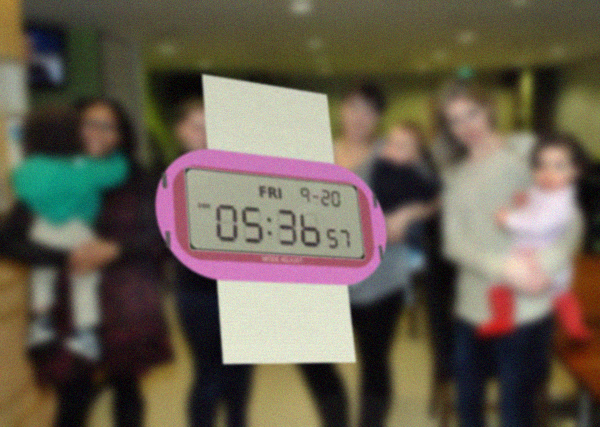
5:36:57
